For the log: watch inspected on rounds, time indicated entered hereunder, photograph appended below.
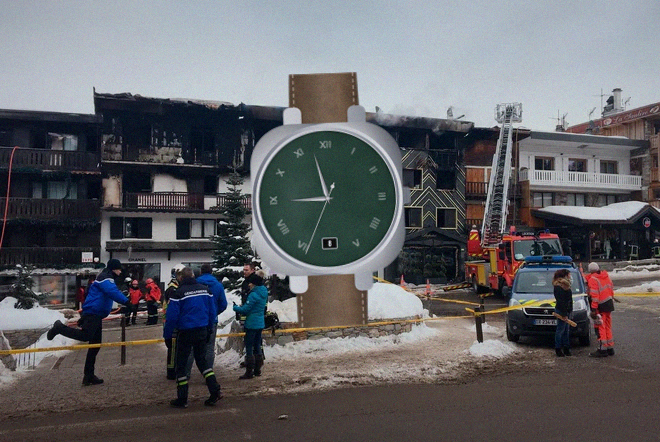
8:57:34
